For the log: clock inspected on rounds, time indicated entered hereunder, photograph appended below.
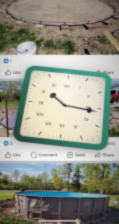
10:16
